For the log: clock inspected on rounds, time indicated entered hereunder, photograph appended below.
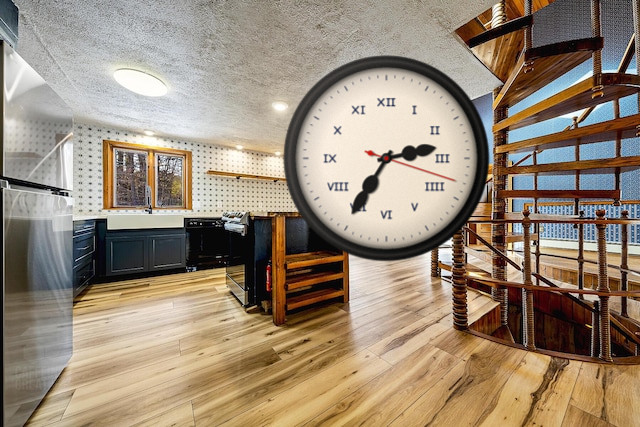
2:35:18
